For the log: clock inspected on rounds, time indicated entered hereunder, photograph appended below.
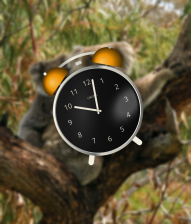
10:02
